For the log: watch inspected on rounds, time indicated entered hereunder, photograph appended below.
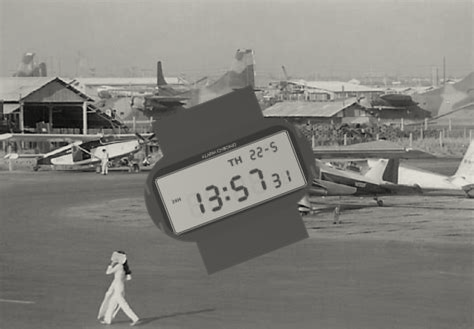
13:57:31
